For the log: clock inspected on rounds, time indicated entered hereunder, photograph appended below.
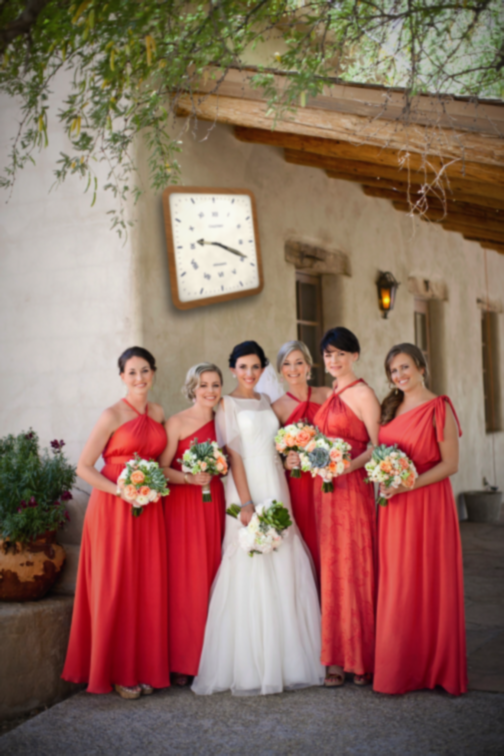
9:19
